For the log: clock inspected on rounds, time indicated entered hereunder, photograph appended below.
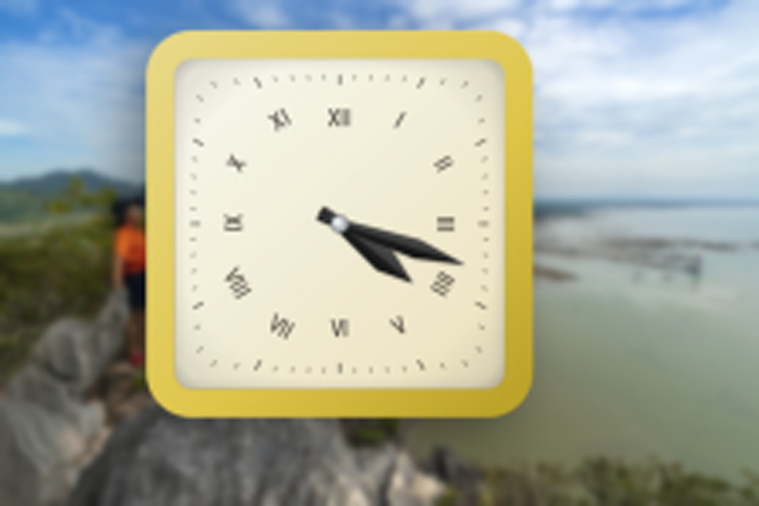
4:18
